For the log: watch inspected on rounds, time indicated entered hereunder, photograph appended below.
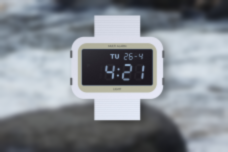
4:21
